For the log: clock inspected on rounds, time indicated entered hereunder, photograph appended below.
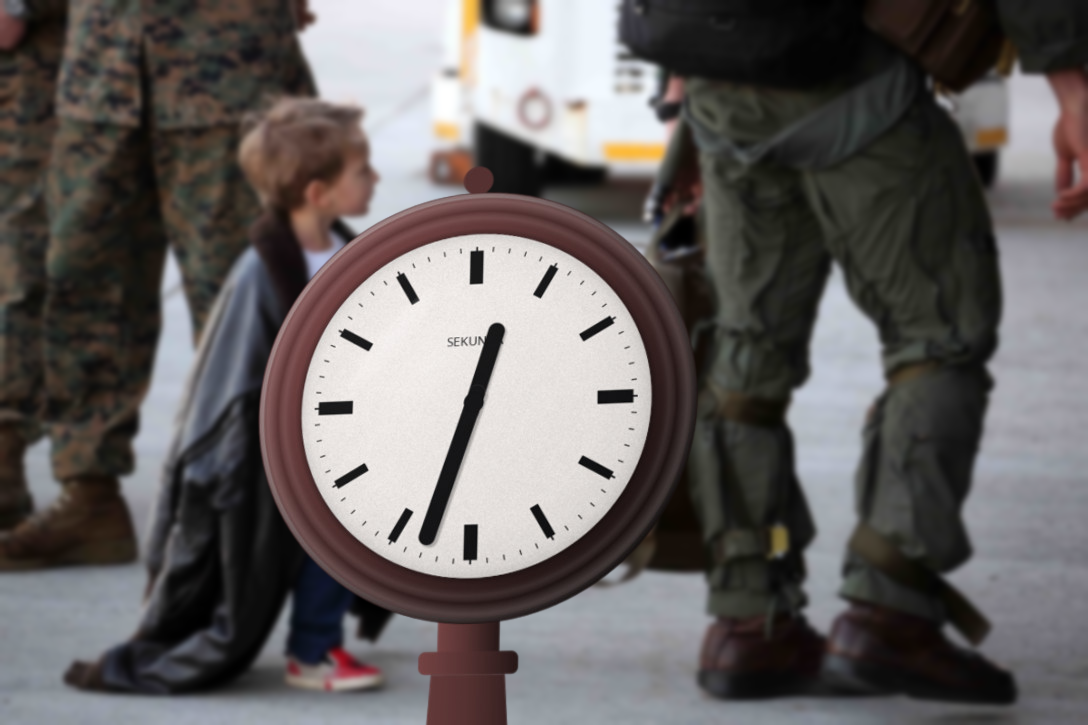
12:33
